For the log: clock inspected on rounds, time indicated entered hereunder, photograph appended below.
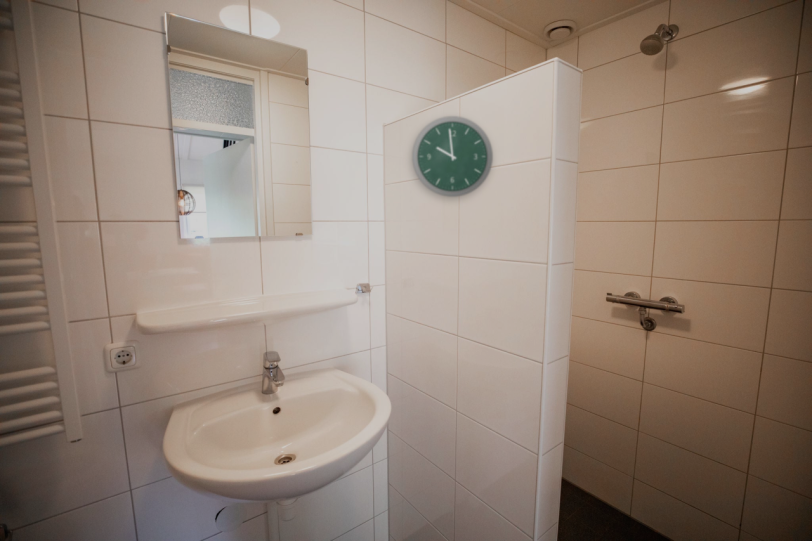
9:59
